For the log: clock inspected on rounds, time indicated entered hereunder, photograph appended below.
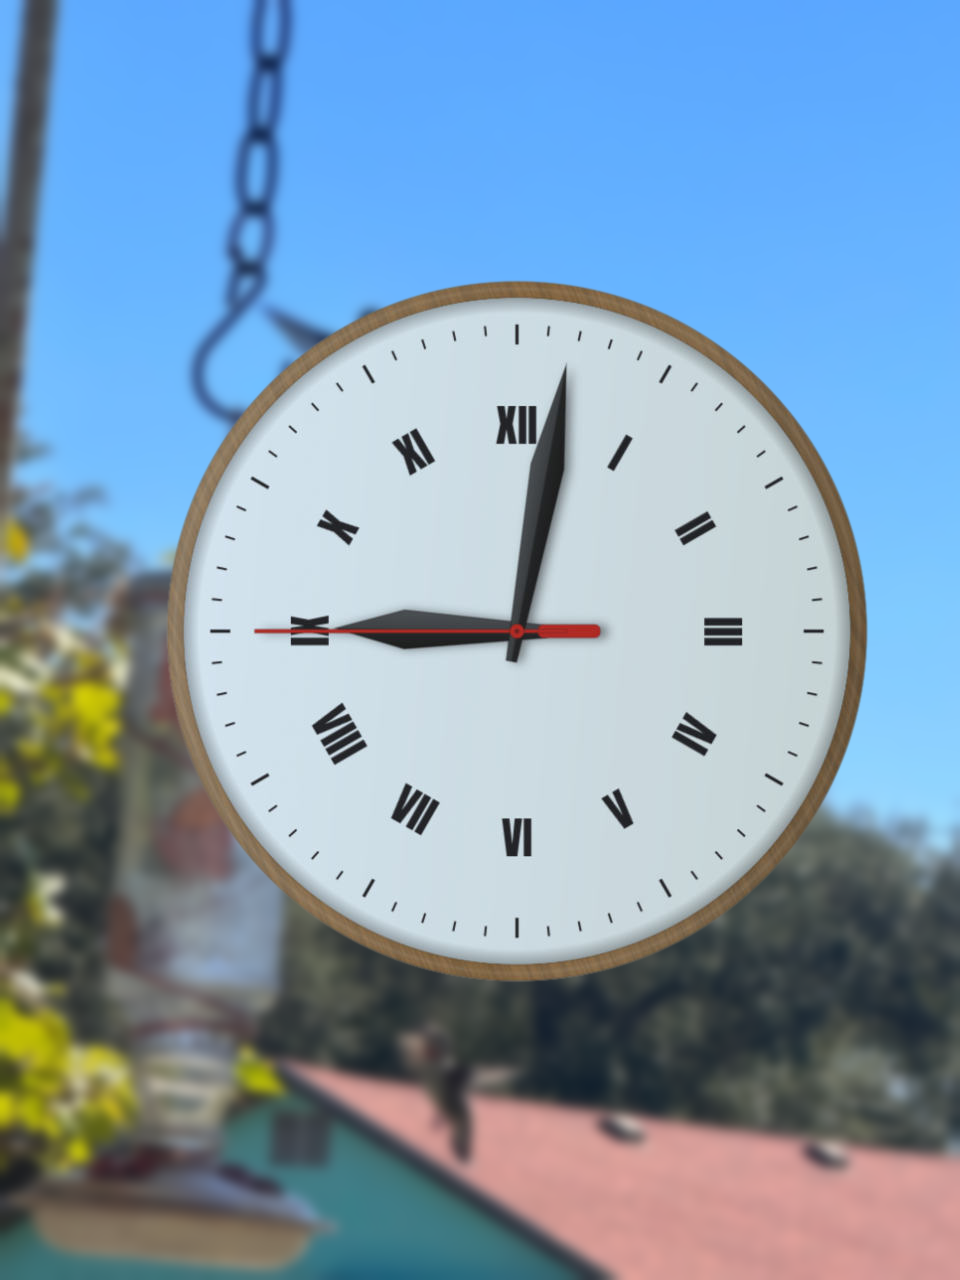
9:01:45
